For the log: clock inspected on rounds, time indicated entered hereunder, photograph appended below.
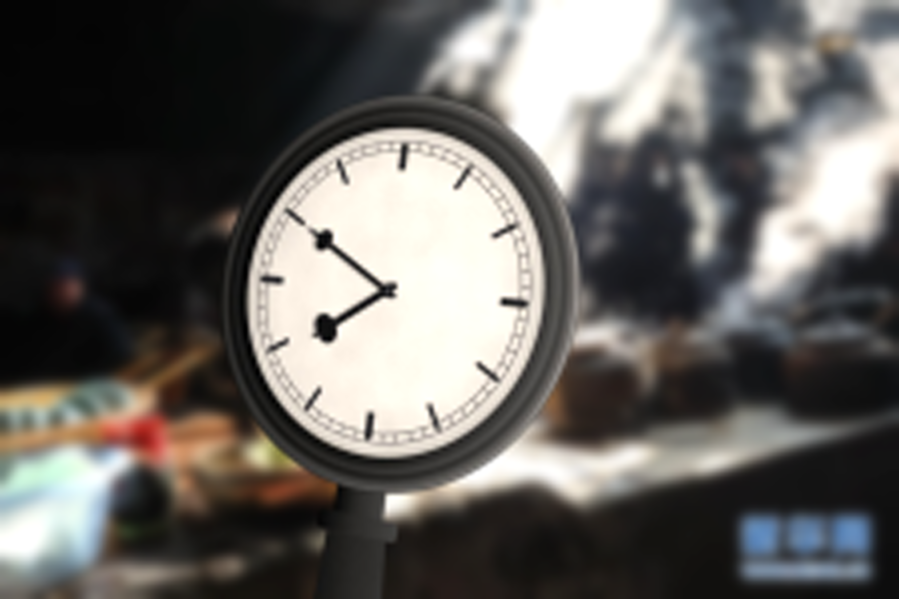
7:50
